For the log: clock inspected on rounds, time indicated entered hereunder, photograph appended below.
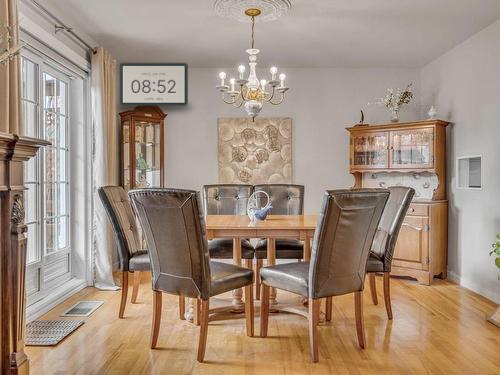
8:52
